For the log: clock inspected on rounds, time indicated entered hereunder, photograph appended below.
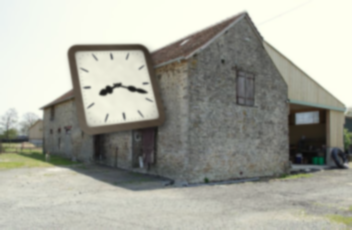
8:18
